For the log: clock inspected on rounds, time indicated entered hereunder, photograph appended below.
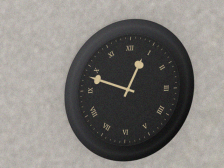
12:48
